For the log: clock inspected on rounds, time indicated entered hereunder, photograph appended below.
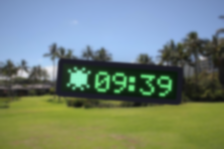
9:39
